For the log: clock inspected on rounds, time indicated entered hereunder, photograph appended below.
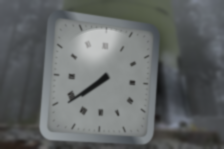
7:39
